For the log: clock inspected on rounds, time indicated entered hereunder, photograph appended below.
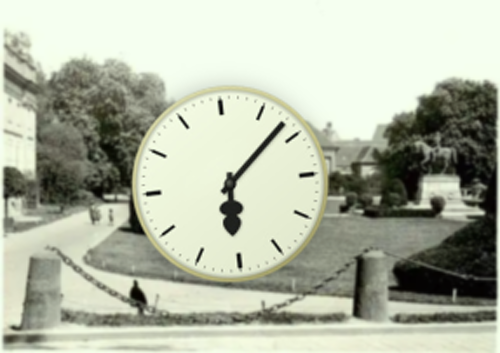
6:08
